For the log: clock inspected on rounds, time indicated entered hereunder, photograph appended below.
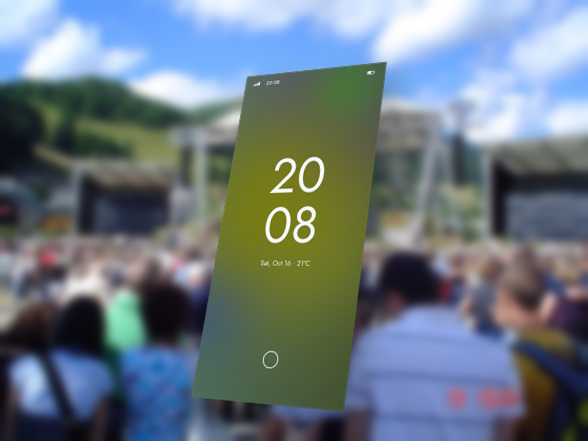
20:08
